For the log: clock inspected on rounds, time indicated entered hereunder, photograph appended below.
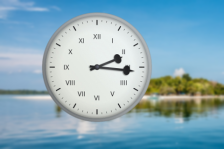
2:16
